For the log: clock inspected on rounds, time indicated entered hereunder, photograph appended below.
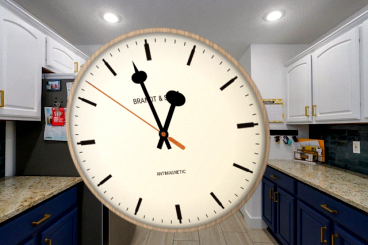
12:57:52
